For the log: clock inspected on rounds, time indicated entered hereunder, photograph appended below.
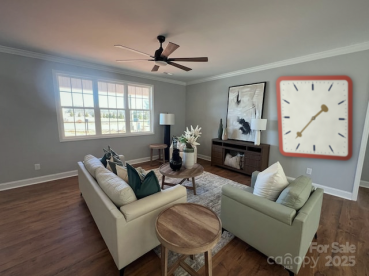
1:37
